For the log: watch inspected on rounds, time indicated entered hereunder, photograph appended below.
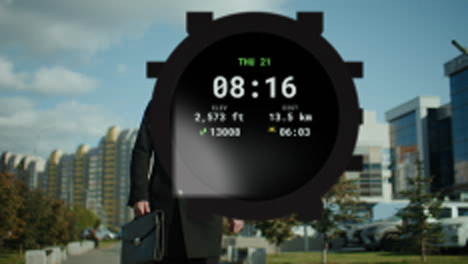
8:16
